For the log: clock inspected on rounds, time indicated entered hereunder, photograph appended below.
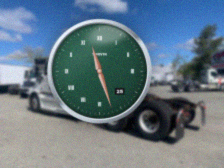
11:27
